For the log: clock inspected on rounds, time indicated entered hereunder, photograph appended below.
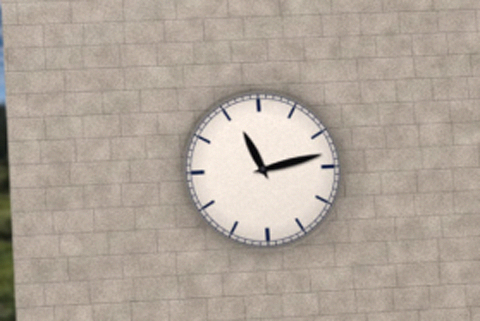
11:13
